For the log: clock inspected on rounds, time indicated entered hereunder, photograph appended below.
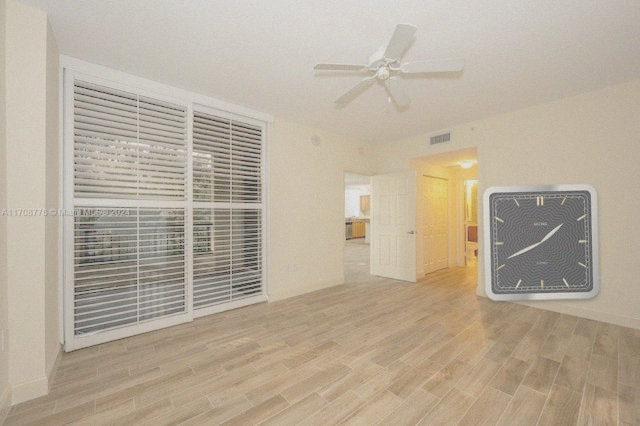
1:41
